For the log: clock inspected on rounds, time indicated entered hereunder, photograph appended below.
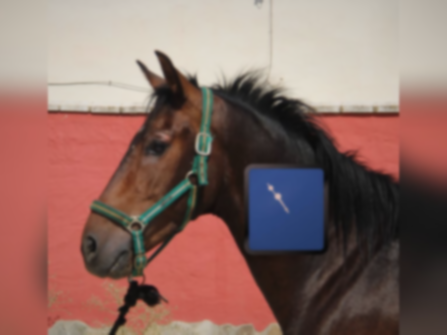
10:54
